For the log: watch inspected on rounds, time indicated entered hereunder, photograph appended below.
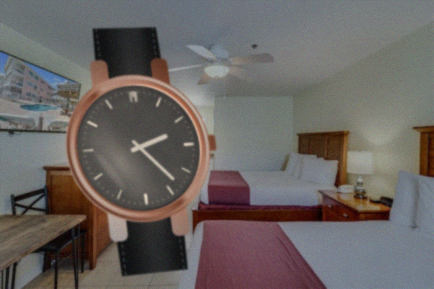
2:23
